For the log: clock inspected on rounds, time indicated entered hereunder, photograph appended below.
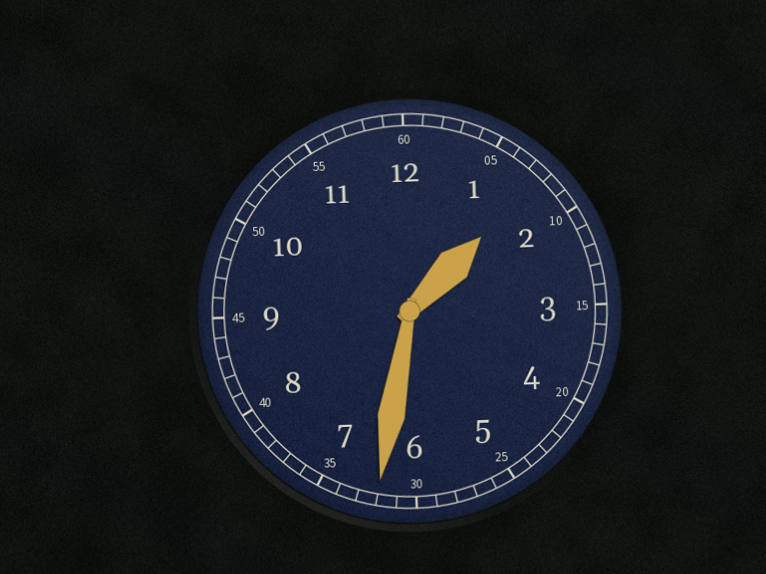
1:32
